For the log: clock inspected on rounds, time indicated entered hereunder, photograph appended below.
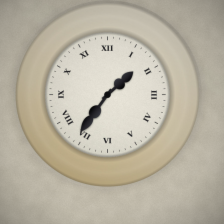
1:36
